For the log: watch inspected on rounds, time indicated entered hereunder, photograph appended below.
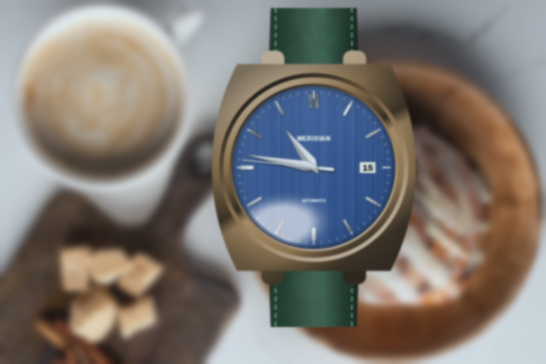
10:46:46
